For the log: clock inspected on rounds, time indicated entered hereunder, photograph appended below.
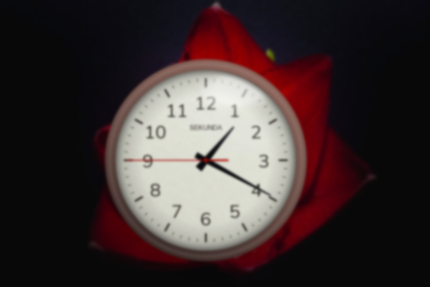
1:19:45
